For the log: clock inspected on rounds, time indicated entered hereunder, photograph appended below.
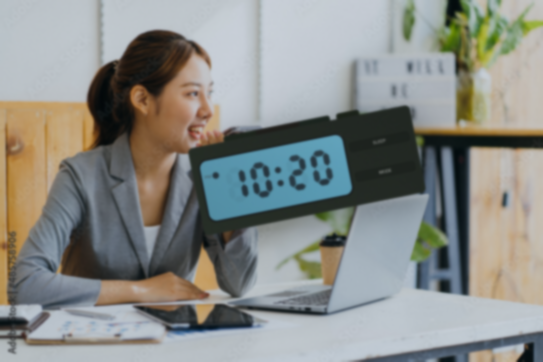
10:20
